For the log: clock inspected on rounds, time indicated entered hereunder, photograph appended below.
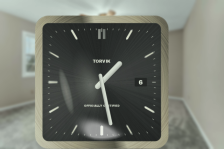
1:28
